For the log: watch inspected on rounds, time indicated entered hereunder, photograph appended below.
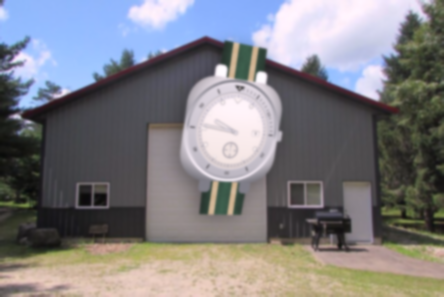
9:46
